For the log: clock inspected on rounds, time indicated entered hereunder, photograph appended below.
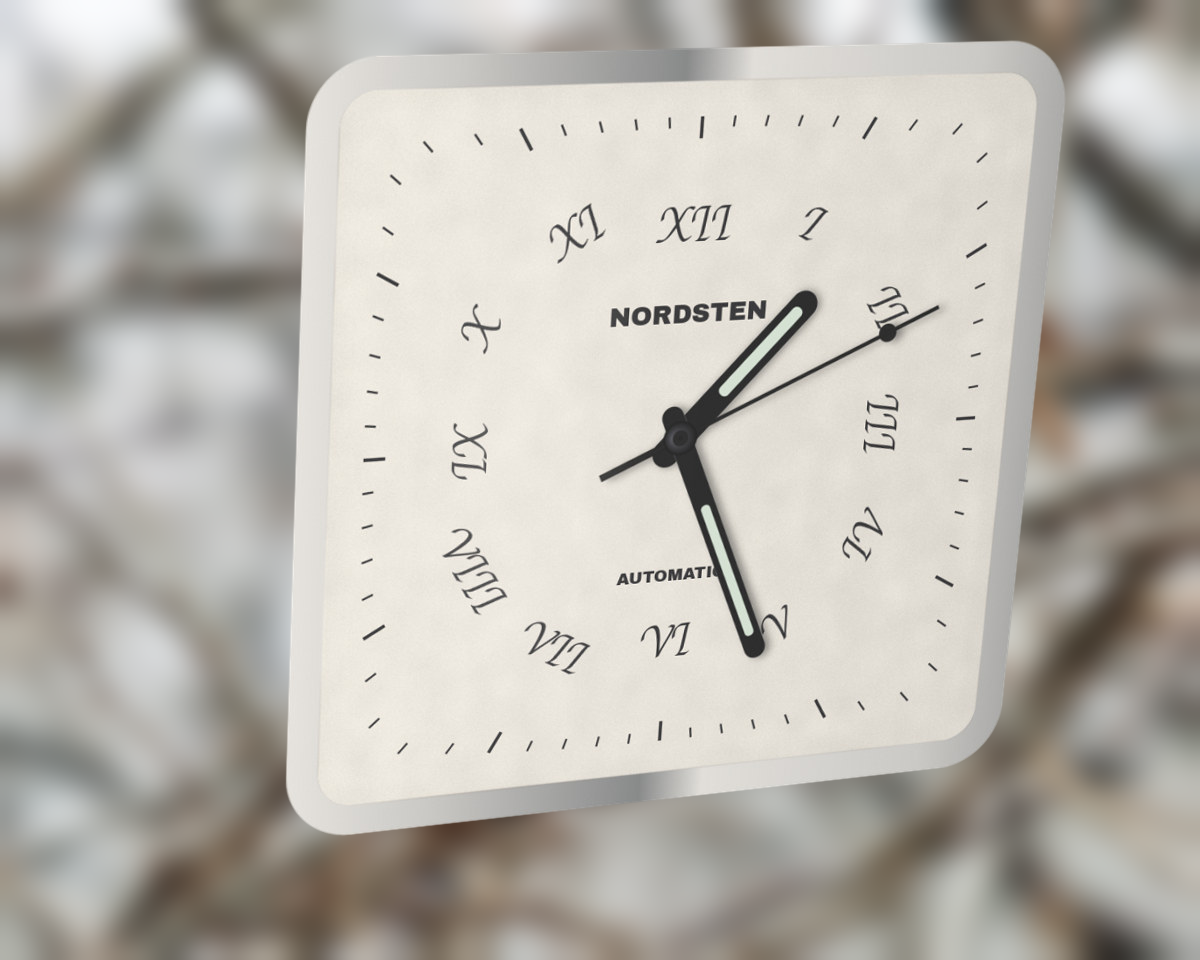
1:26:11
